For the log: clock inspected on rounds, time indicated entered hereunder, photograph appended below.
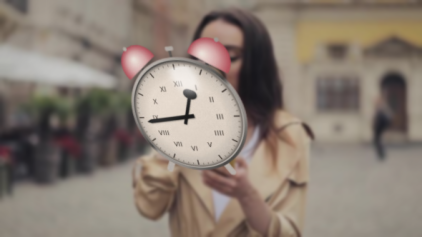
12:44
